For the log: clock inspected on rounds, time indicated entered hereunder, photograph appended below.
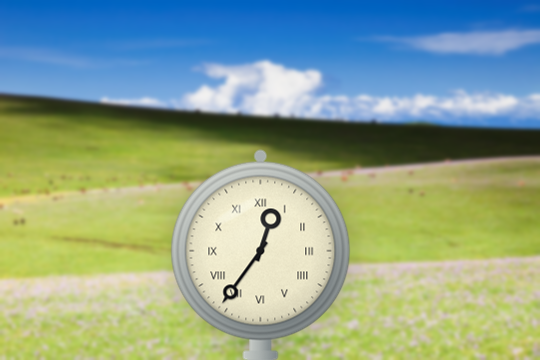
12:36
